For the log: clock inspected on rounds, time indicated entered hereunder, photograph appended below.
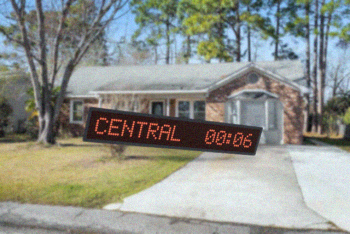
0:06
